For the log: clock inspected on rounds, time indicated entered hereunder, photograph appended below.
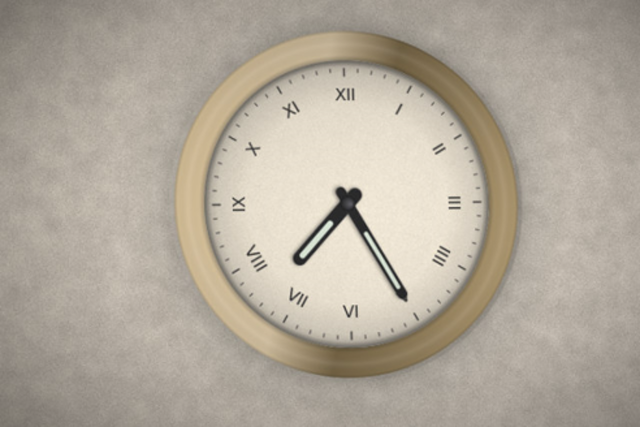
7:25
